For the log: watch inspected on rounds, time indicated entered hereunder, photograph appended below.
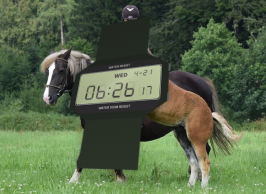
6:26:17
